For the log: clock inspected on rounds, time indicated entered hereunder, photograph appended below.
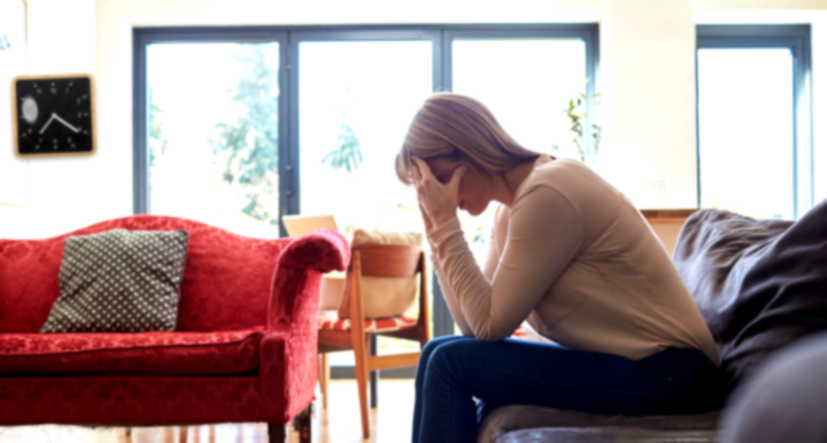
7:21
